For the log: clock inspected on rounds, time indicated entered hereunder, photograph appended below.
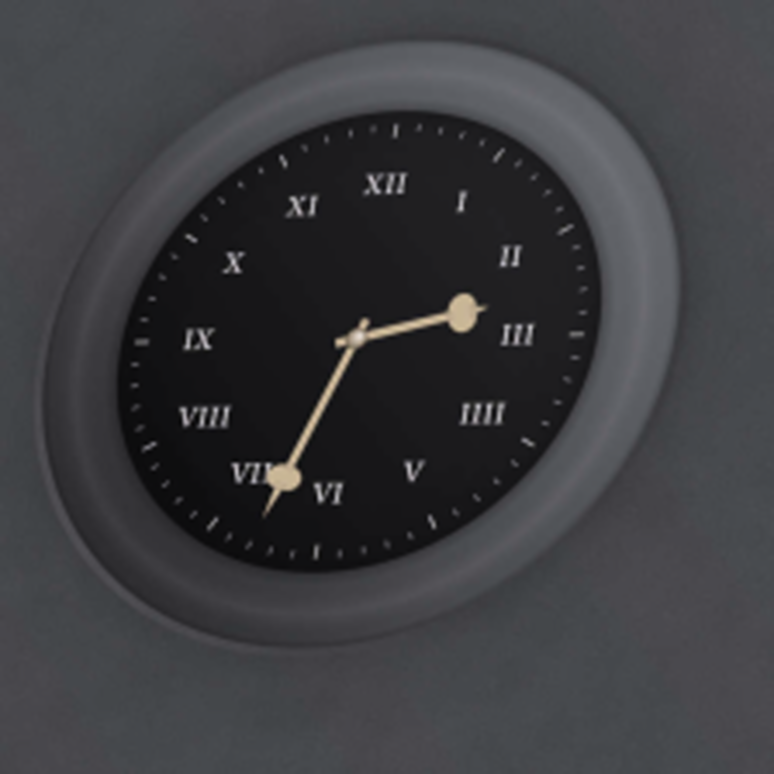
2:33
